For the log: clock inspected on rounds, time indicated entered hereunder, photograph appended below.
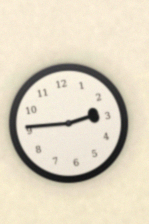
2:46
